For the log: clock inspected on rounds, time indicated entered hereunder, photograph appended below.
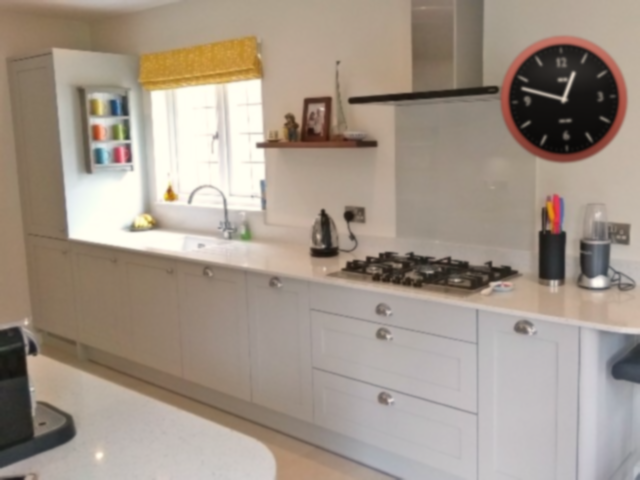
12:48
